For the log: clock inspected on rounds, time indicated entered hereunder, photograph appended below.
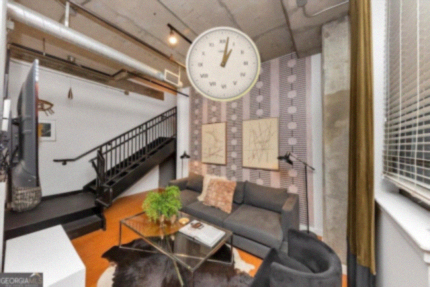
1:02
